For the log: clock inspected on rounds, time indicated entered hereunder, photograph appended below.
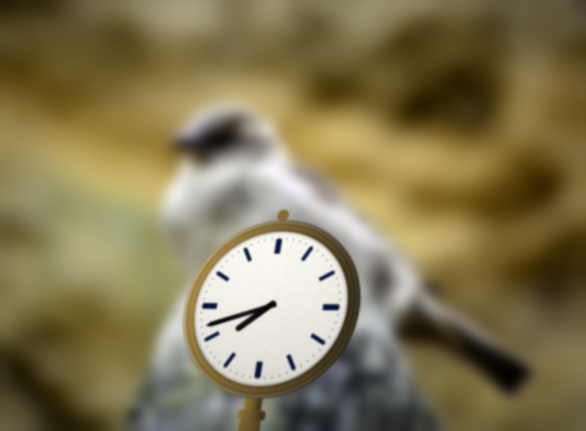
7:42
